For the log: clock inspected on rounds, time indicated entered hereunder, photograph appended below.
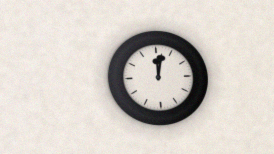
12:02
